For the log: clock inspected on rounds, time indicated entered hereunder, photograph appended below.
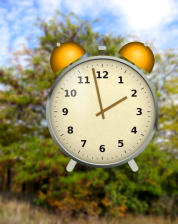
1:58
